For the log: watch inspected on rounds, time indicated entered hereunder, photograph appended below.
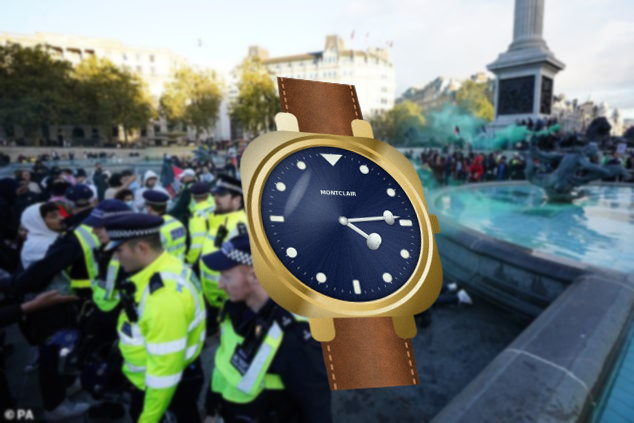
4:14
